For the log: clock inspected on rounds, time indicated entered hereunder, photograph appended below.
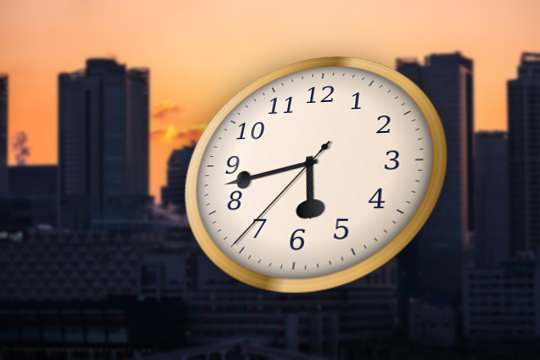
5:42:36
